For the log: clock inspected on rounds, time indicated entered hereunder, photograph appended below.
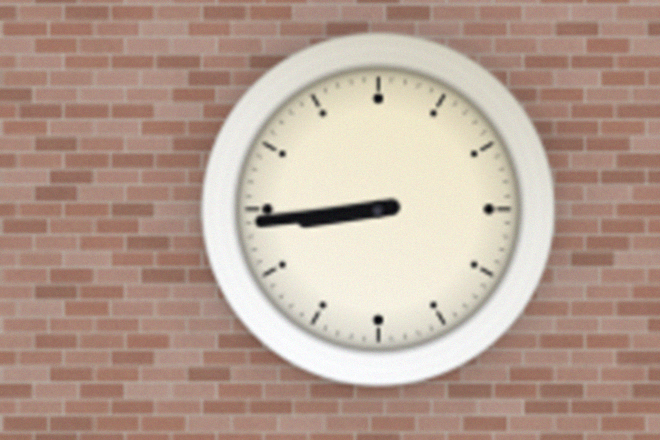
8:44
